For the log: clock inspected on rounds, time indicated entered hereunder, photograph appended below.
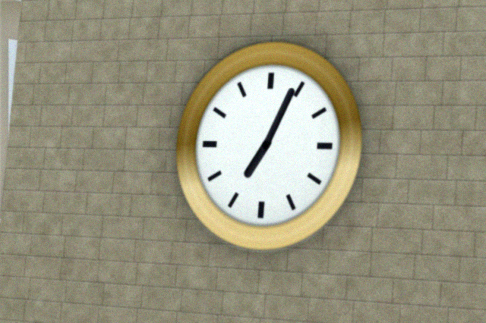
7:04
